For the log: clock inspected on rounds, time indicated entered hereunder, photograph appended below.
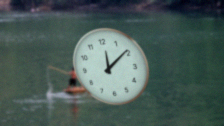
12:09
